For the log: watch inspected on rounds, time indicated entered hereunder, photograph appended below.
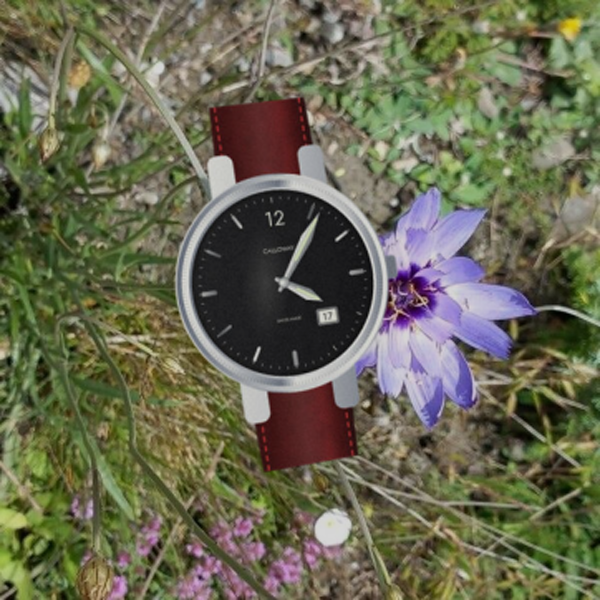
4:06
